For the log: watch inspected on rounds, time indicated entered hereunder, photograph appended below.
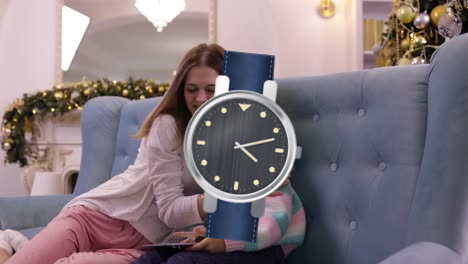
4:12
